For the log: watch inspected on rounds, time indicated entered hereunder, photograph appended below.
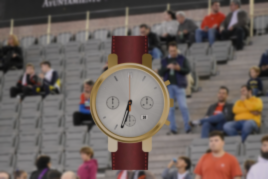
6:33
